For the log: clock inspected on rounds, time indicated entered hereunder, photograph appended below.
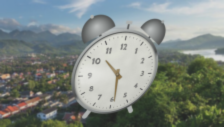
10:29
